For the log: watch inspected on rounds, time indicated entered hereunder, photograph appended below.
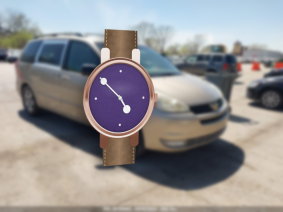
4:52
